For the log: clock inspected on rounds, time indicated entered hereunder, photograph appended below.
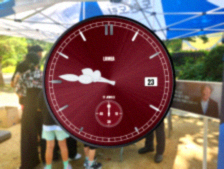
9:46
